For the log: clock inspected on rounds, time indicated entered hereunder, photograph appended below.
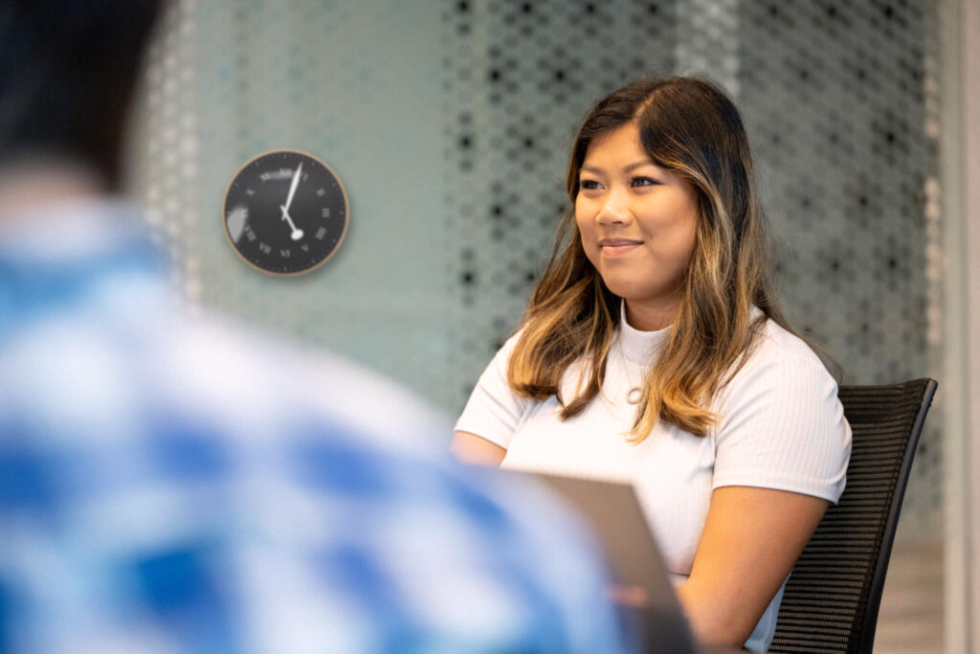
5:03
